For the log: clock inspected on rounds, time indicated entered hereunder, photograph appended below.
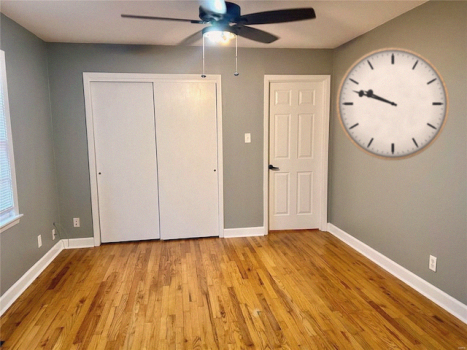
9:48
